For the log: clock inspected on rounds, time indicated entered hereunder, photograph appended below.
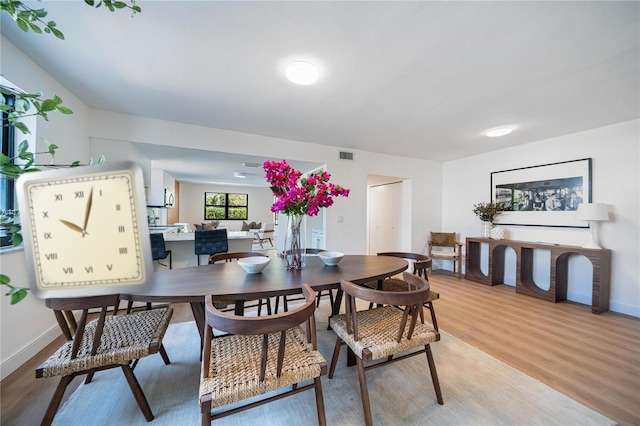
10:03
